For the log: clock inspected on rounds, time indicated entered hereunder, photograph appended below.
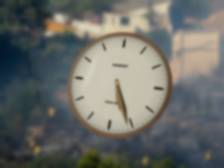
5:26
